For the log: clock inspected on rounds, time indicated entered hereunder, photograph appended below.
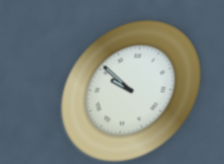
9:51
